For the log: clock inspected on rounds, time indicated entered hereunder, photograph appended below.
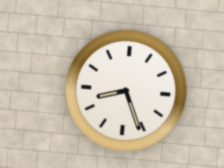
8:26
